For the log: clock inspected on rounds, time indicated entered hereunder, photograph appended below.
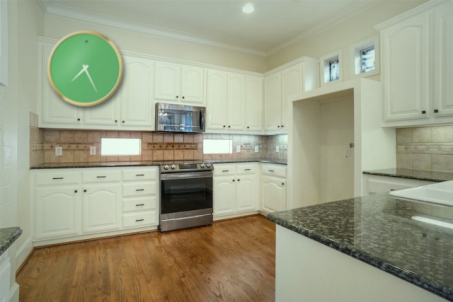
7:25
